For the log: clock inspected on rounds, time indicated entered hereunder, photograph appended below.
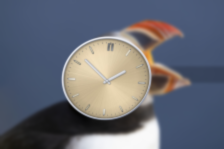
1:52
